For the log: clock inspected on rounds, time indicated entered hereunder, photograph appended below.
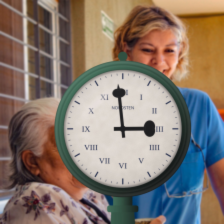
2:59
